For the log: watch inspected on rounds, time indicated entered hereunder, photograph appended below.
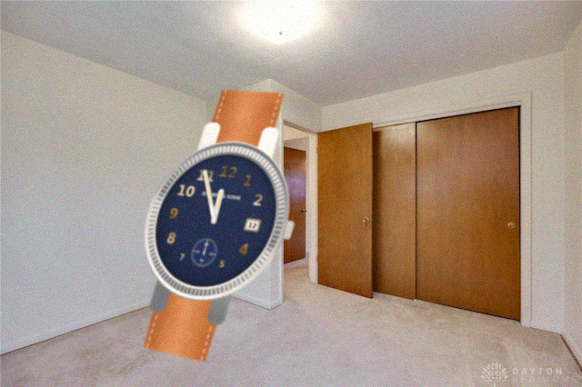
11:55
